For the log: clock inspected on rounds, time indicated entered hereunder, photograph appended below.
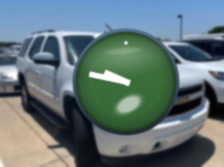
9:47
